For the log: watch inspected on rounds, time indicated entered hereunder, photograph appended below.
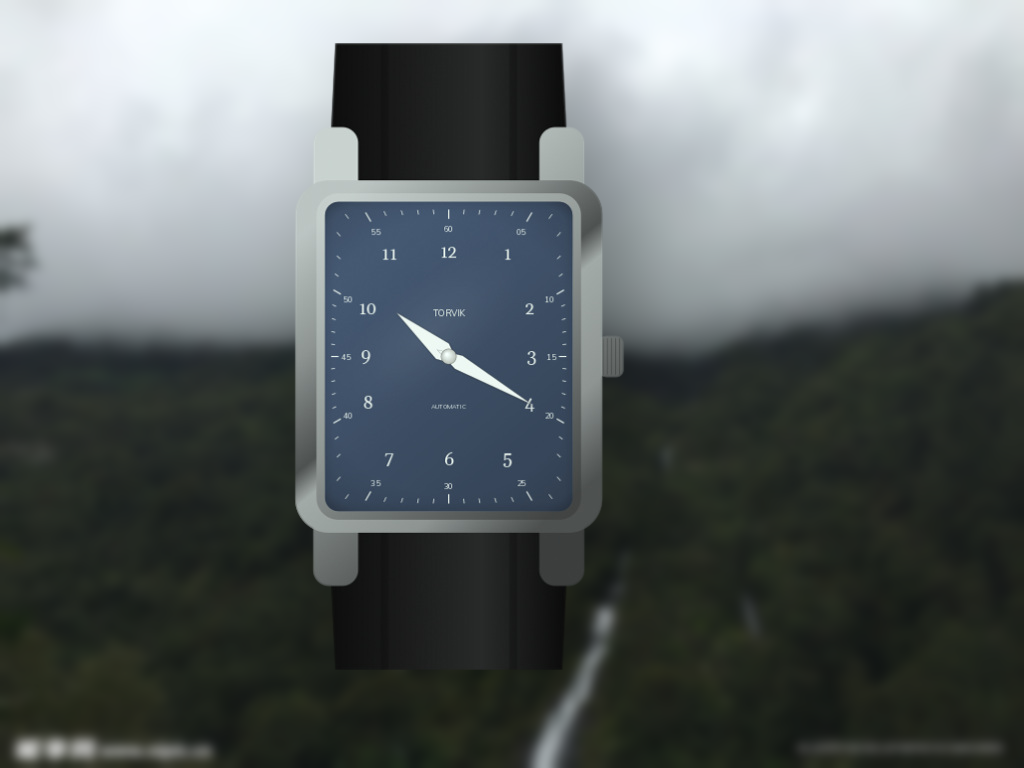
10:20
